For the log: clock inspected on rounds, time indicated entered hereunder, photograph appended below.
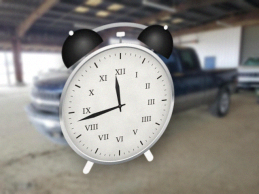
11:43
